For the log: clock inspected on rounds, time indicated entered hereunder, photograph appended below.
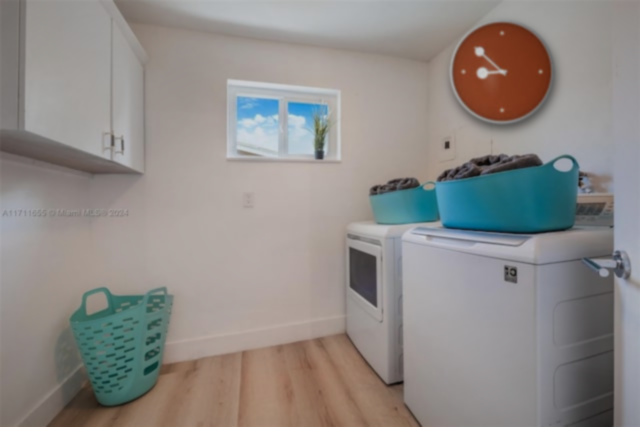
8:52
